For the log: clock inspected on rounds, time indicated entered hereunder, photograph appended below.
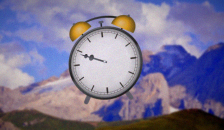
9:49
